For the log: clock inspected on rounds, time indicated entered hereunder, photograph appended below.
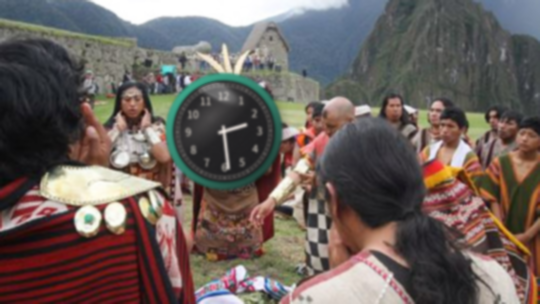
2:29
